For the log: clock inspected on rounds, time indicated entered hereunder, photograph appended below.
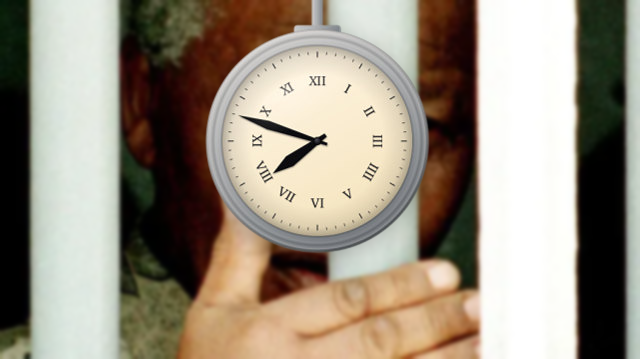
7:48
